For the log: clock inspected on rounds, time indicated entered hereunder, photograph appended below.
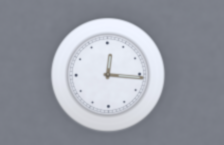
12:16
